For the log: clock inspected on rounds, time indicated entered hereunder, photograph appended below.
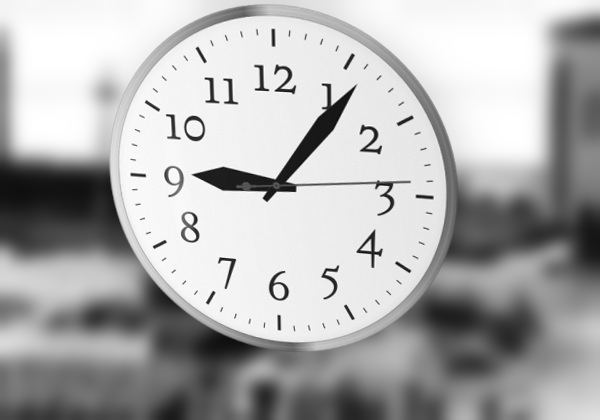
9:06:14
